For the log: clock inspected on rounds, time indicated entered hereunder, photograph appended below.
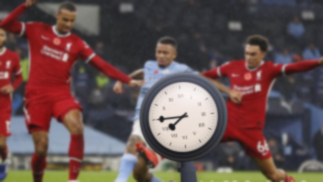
7:45
